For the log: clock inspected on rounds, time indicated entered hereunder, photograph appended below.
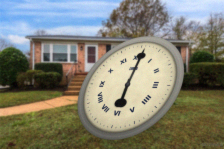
6:01
